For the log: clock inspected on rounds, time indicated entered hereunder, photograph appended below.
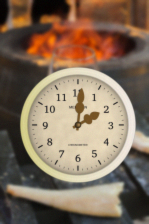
2:01
